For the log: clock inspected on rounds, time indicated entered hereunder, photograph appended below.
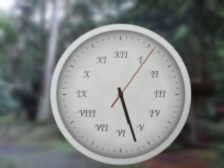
5:27:06
